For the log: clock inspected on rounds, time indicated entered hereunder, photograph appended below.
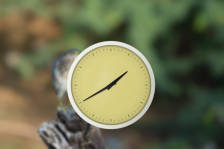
1:40
